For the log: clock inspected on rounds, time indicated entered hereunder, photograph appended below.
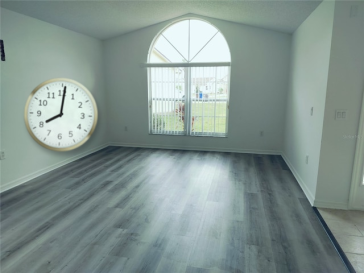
8:01
